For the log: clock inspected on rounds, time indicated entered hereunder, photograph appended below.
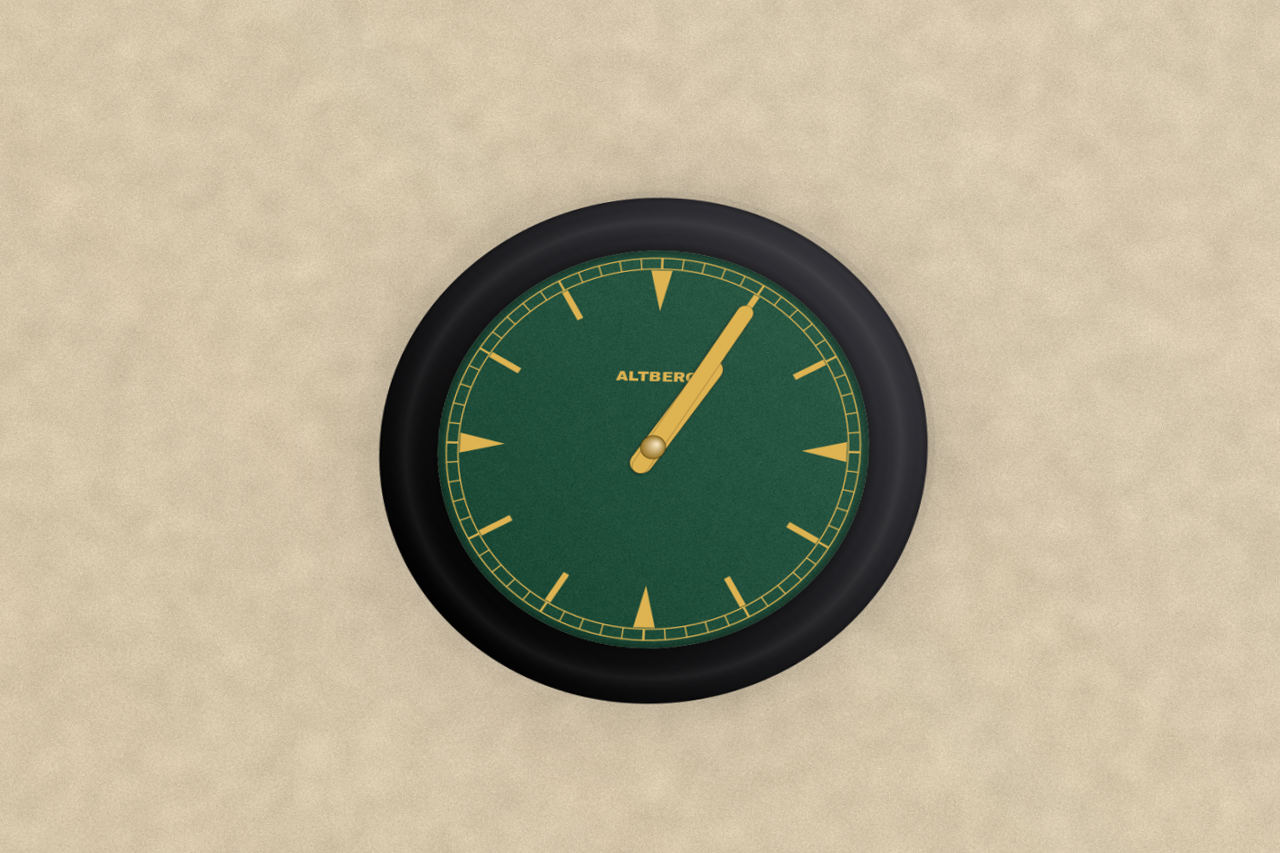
1:05
